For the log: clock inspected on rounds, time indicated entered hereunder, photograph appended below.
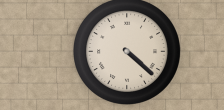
4:22
